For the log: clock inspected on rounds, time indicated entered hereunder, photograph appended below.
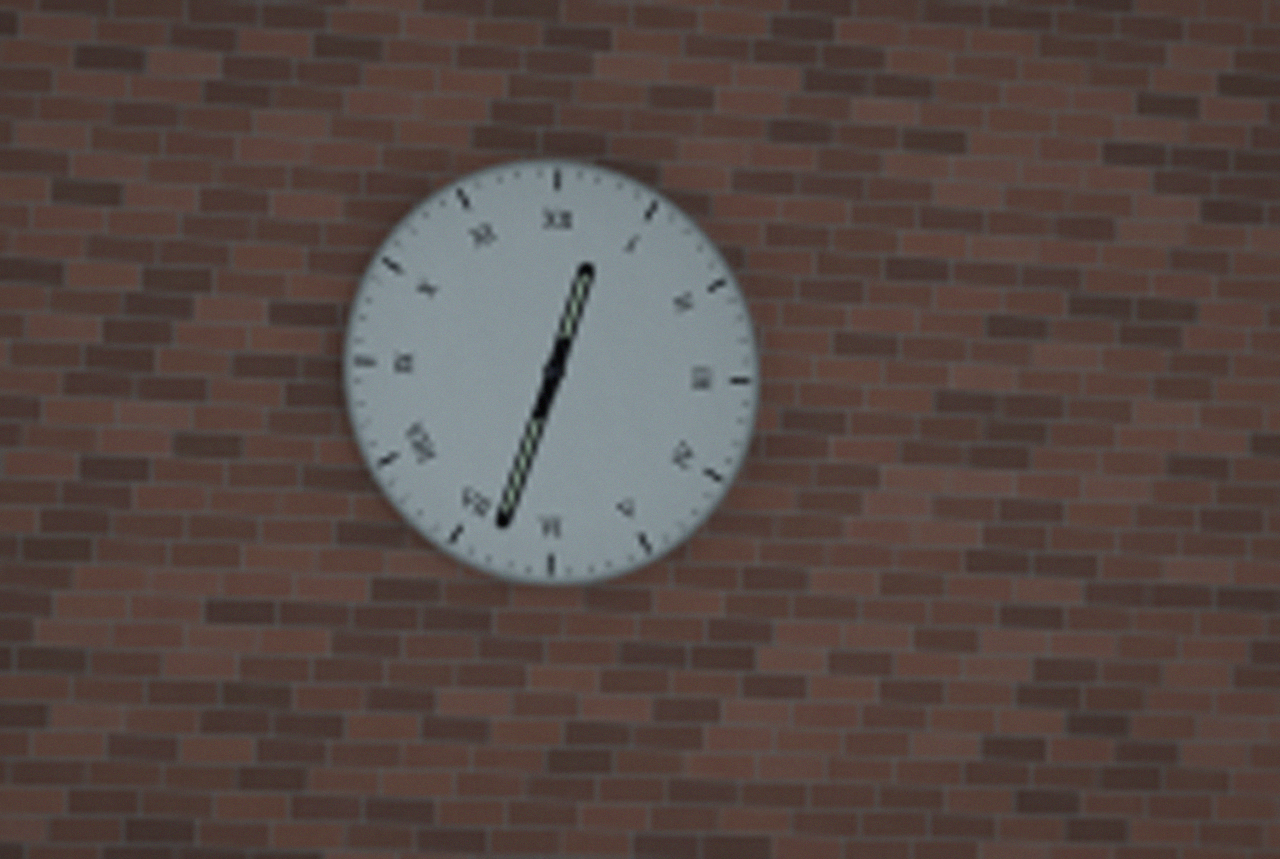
12:33
